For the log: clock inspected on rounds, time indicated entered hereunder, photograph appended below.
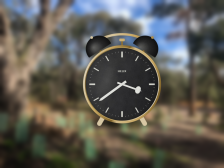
3:39
